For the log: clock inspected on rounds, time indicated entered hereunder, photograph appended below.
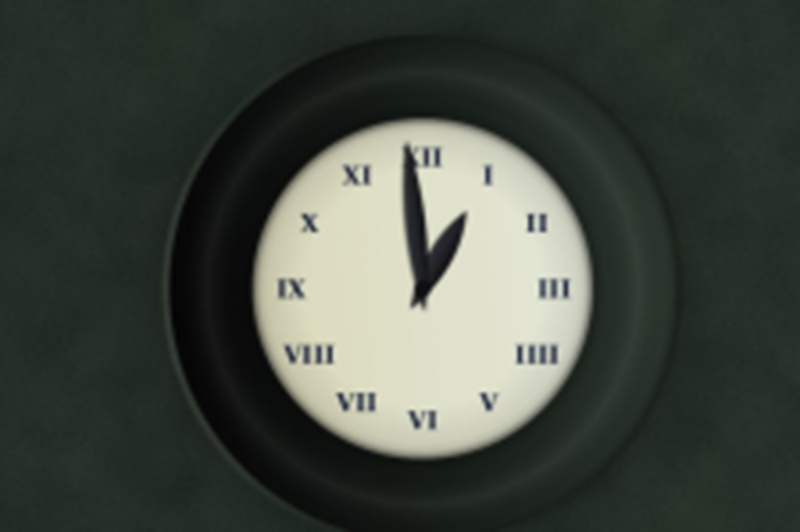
12:59
